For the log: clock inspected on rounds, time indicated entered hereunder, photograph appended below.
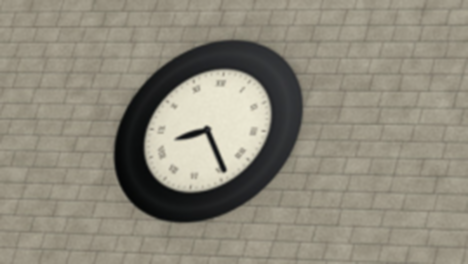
8:24
